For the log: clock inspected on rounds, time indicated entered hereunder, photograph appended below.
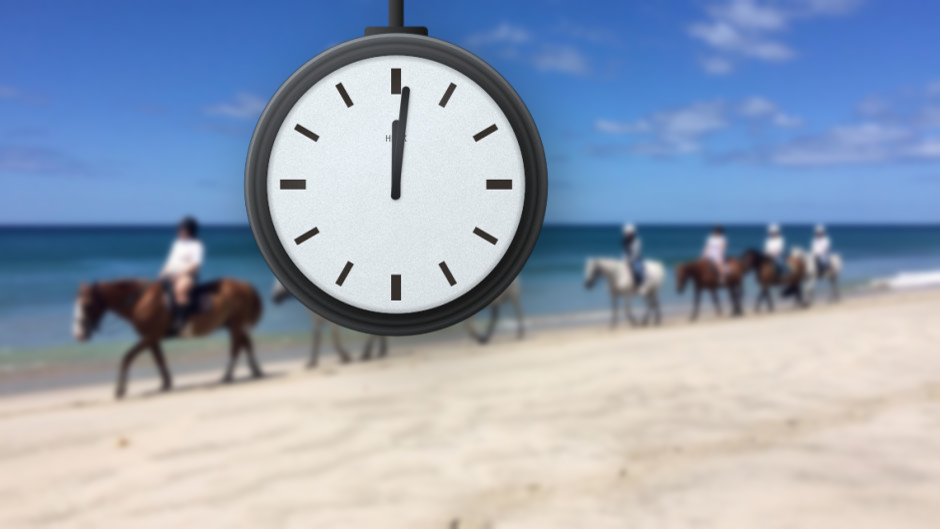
12:01
